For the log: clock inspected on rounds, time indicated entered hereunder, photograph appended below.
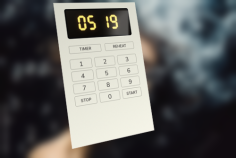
5:19
